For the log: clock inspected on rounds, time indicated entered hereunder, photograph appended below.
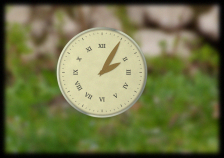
2:05
